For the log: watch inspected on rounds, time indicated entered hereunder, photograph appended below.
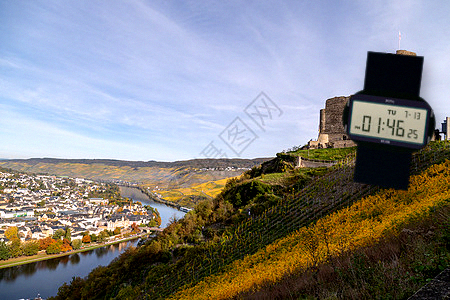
1:46:25
